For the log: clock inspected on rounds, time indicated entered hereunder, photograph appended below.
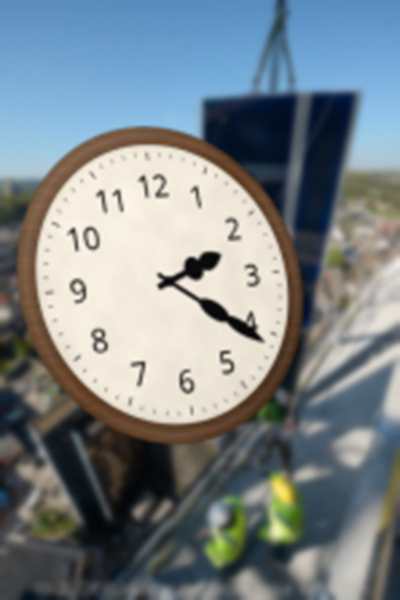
2:21
